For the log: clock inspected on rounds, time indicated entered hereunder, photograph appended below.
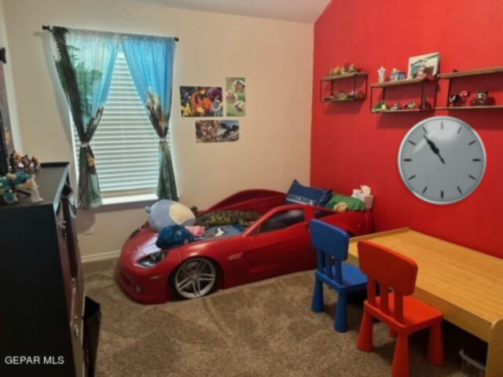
10:54
